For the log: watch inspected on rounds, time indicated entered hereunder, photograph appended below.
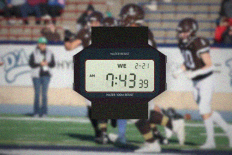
7:43:39
